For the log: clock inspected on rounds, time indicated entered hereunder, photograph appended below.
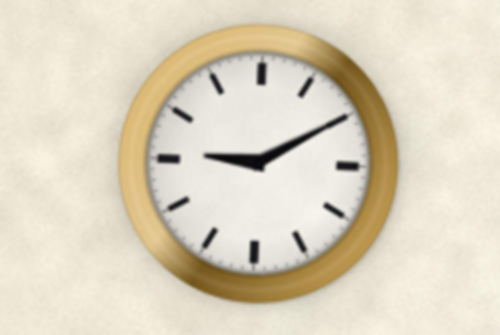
9:10
